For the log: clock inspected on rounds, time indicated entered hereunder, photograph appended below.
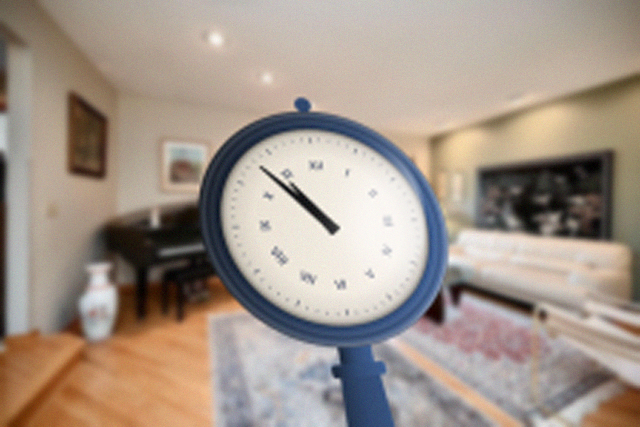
10:53
